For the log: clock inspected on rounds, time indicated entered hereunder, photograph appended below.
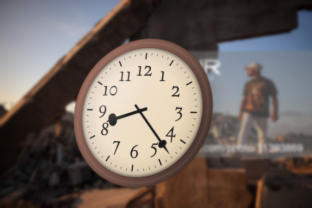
8:23
